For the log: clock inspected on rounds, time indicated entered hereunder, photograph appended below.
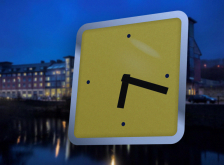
6:18
